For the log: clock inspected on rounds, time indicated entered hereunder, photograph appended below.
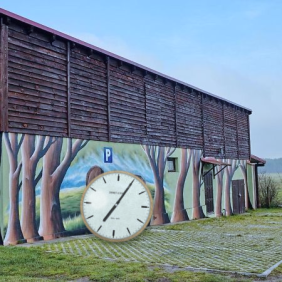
7:05
